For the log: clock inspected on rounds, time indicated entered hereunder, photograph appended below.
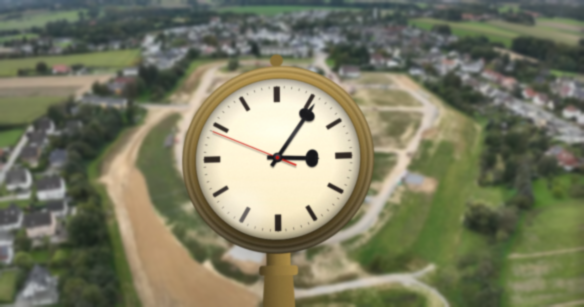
3:05:49
